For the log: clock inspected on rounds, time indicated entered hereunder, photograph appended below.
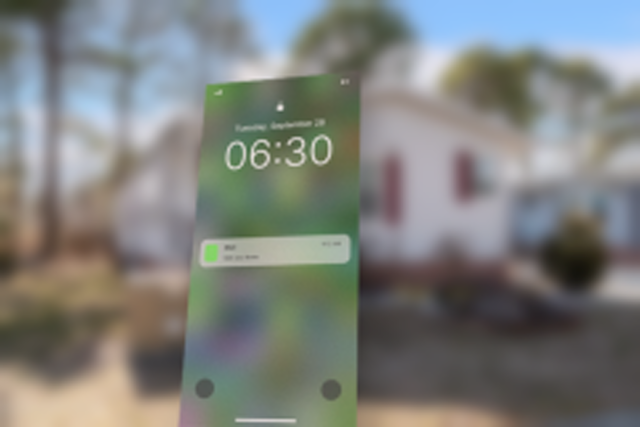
6:30
